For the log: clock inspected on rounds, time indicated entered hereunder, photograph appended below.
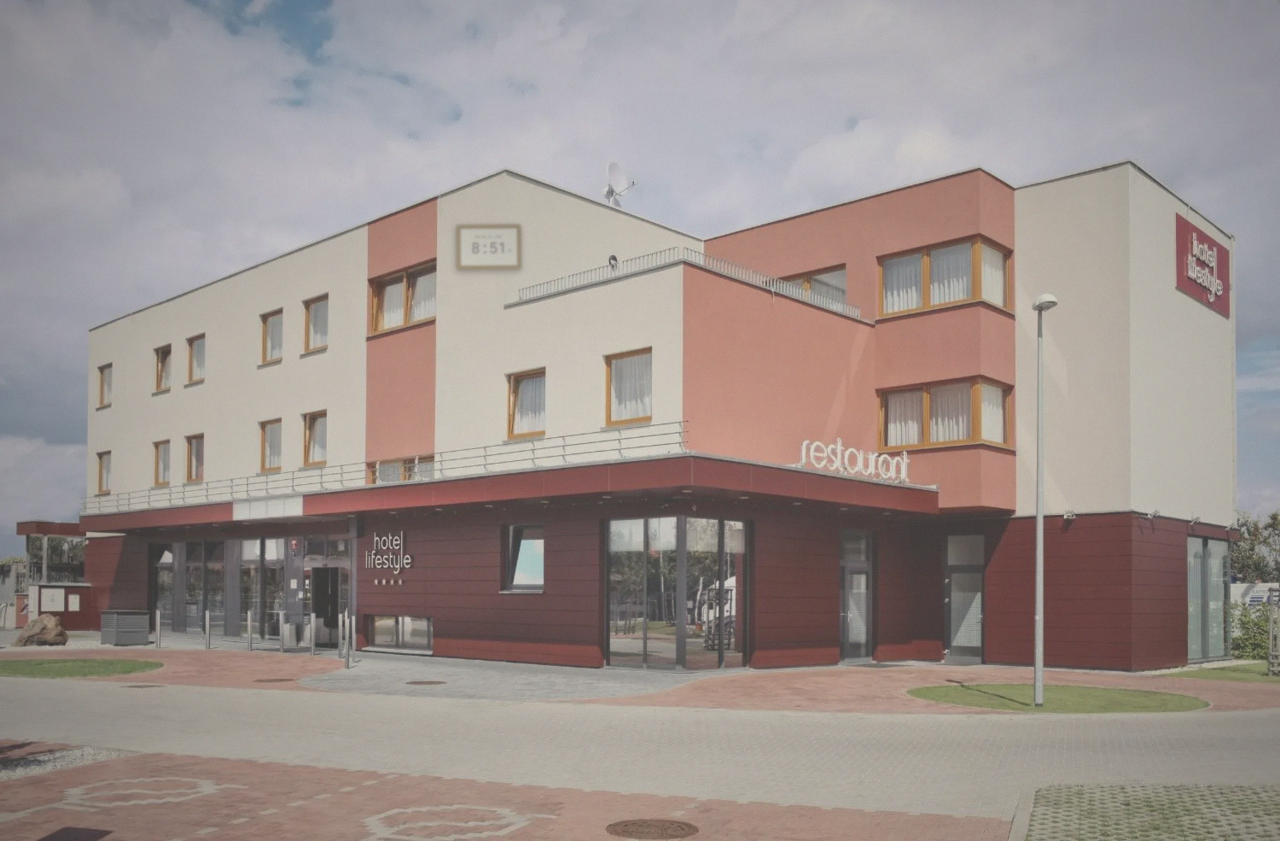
8:51
